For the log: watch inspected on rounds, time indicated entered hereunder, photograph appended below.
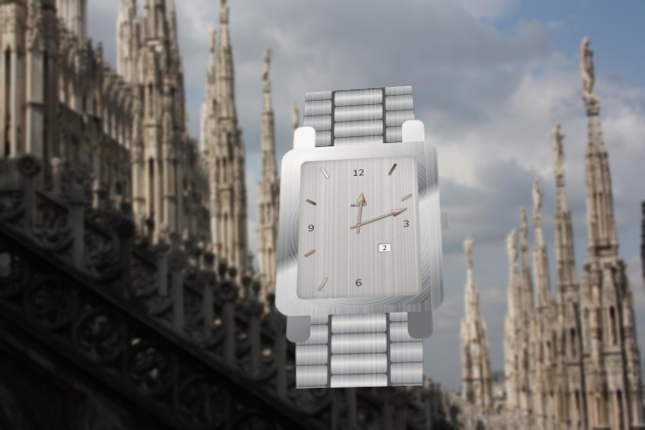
12:12
